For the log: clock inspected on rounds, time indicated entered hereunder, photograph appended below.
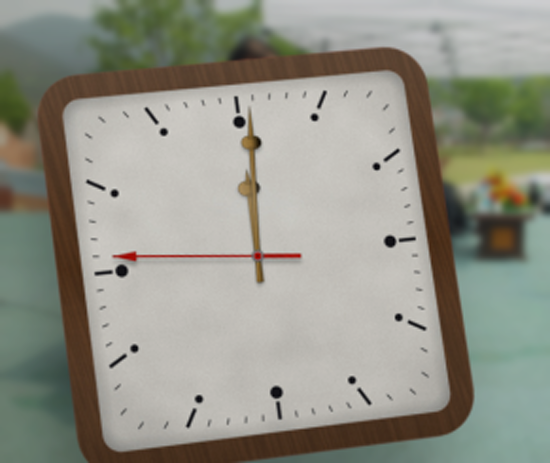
12:00:46
